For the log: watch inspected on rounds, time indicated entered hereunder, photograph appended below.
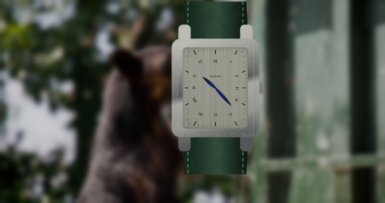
10:23
